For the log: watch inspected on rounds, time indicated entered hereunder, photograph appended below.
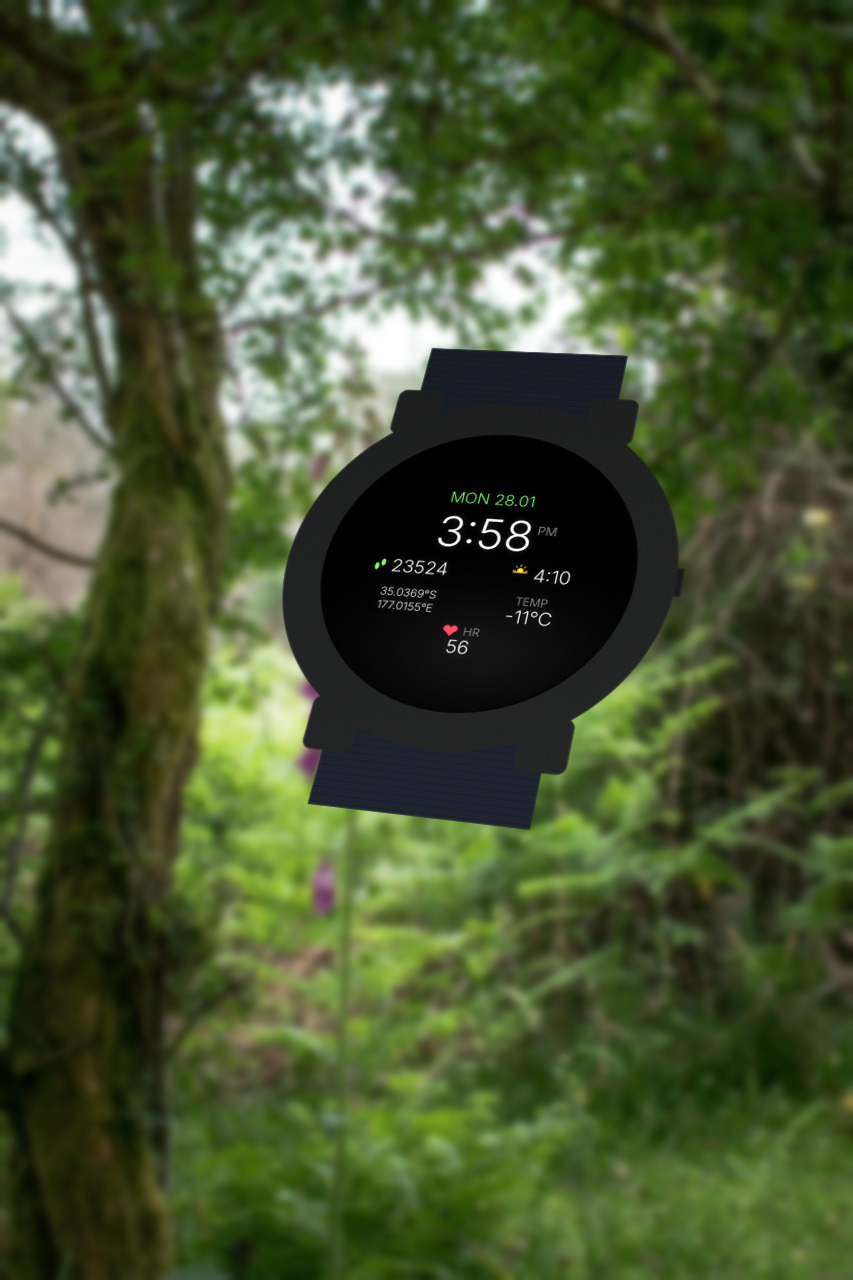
3:58
